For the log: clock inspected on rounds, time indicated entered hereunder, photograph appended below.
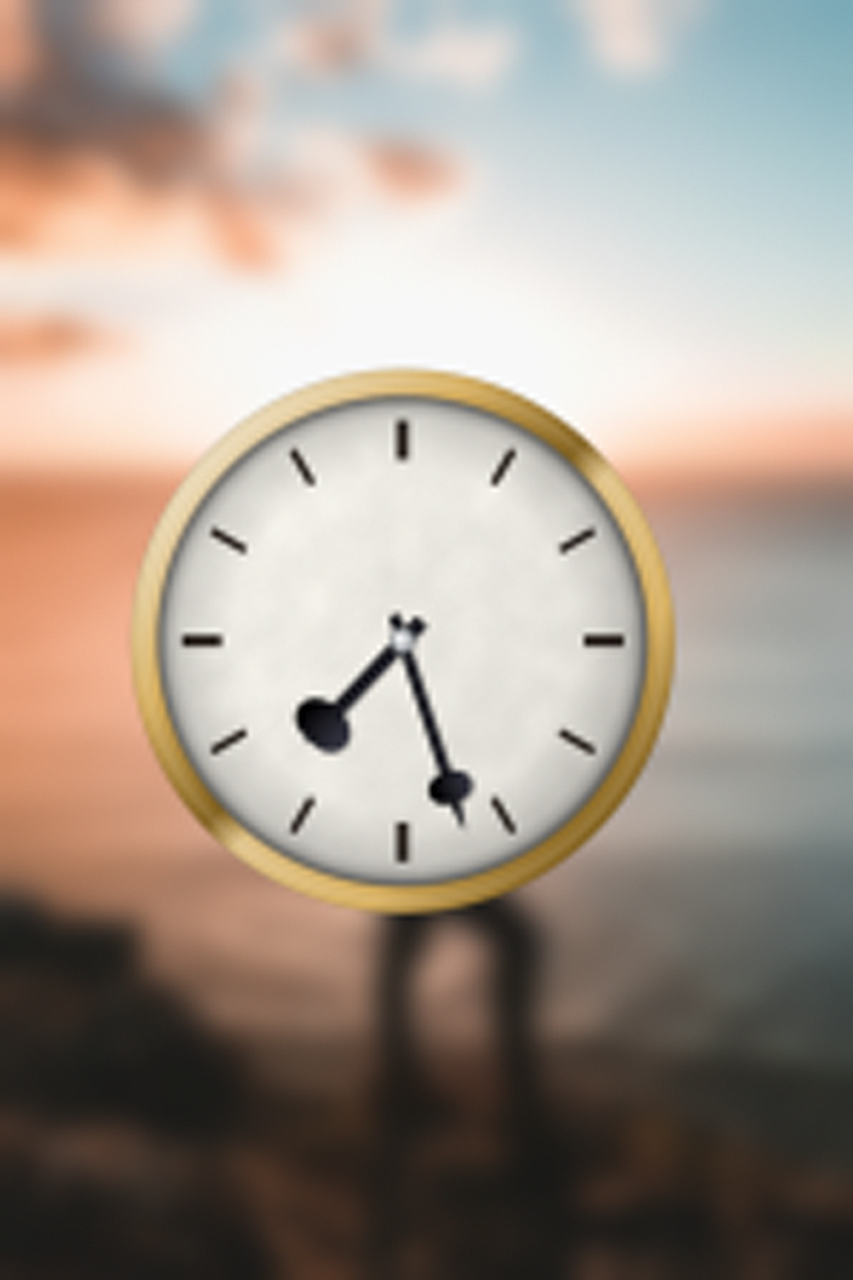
7:27
